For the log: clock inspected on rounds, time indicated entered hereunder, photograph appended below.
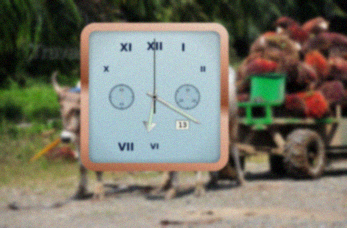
6:20
